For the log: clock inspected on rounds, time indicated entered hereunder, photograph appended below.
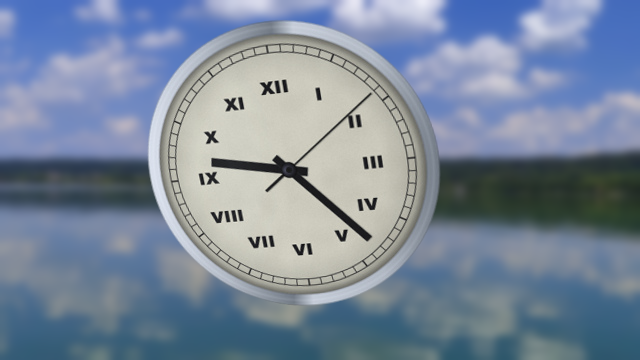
9:23:09
